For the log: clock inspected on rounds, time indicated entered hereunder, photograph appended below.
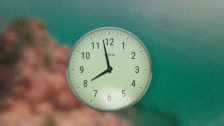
7:58
